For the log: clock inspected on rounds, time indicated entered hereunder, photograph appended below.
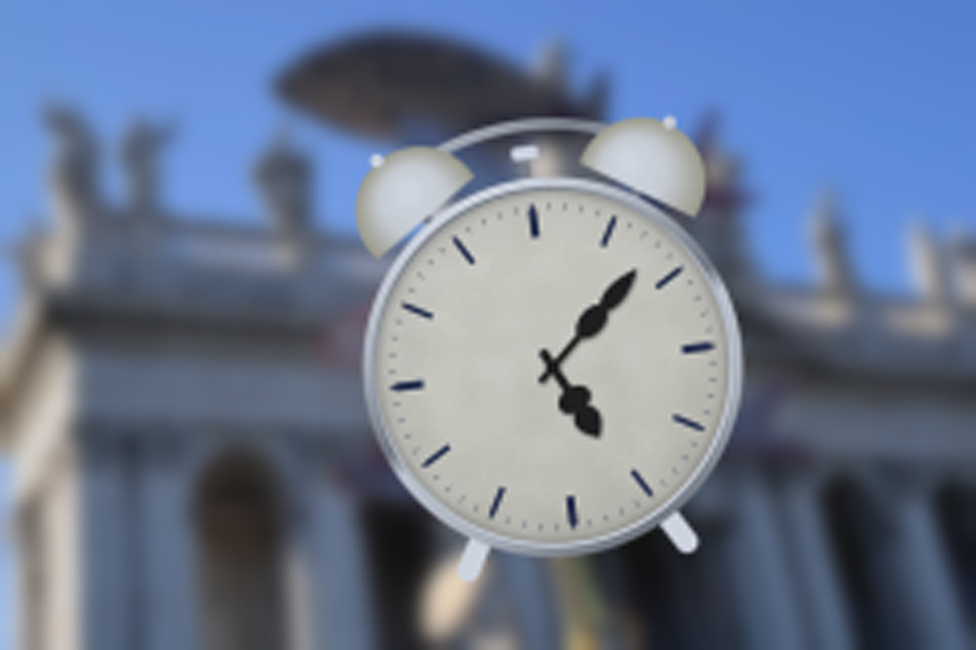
5:08
